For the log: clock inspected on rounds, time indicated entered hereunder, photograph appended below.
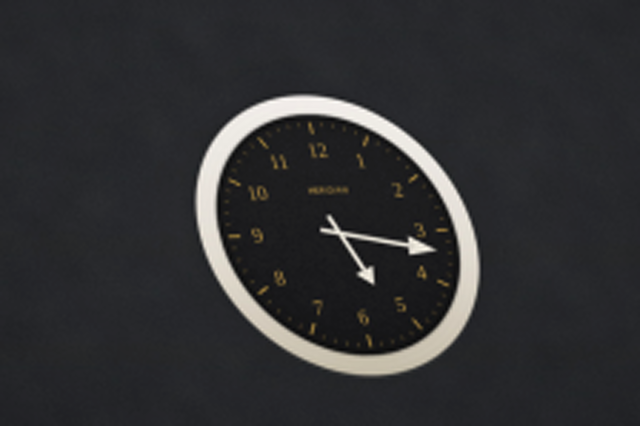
5:17
